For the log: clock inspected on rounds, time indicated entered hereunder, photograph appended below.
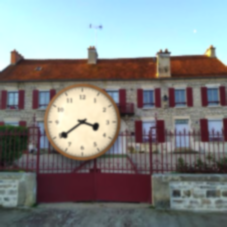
3:39
